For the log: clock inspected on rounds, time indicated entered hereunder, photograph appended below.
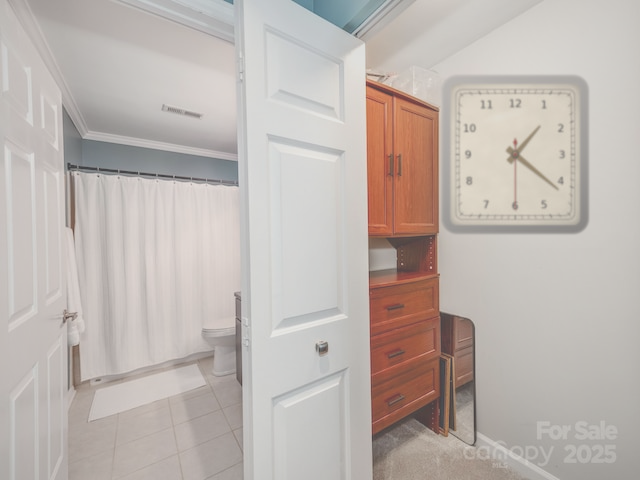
1:21:30
